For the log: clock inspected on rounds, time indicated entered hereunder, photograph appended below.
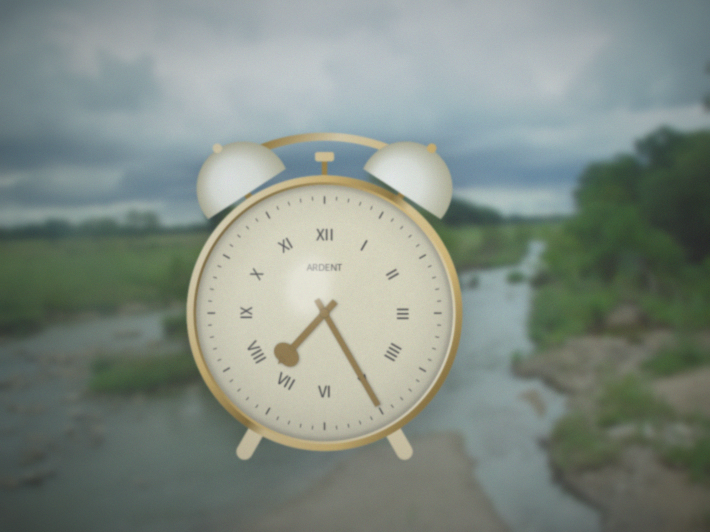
7:25
